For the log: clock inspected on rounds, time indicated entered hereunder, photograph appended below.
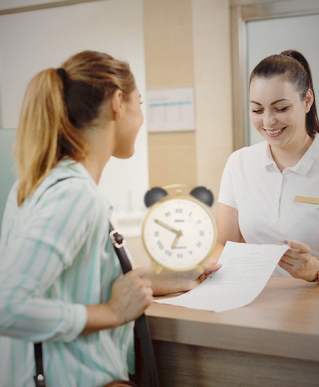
6:50
